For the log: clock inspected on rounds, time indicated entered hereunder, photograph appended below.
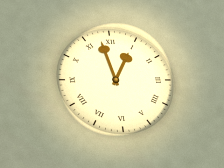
12:58
